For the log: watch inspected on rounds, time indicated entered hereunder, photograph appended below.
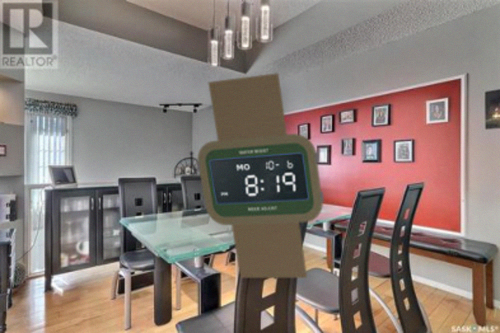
8:19
